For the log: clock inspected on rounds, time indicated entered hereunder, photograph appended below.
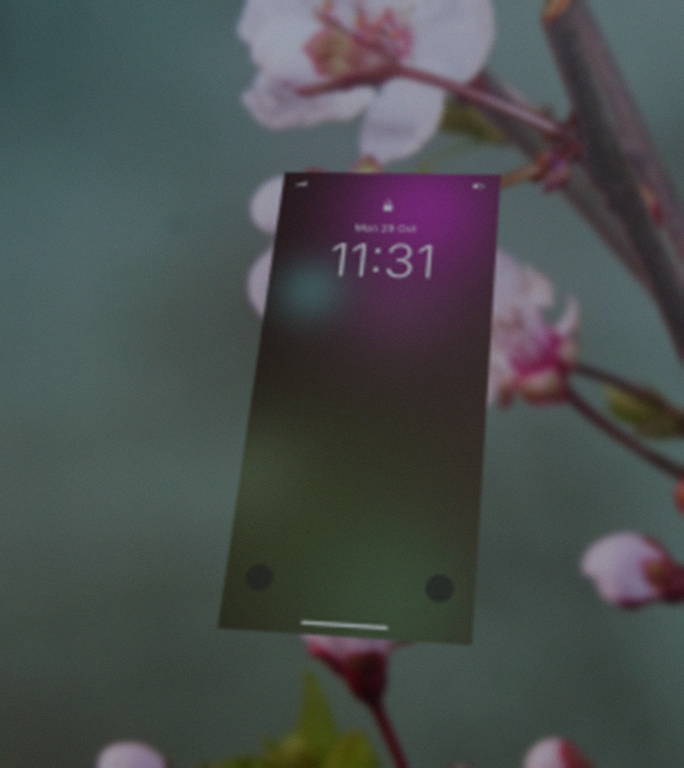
11:31
